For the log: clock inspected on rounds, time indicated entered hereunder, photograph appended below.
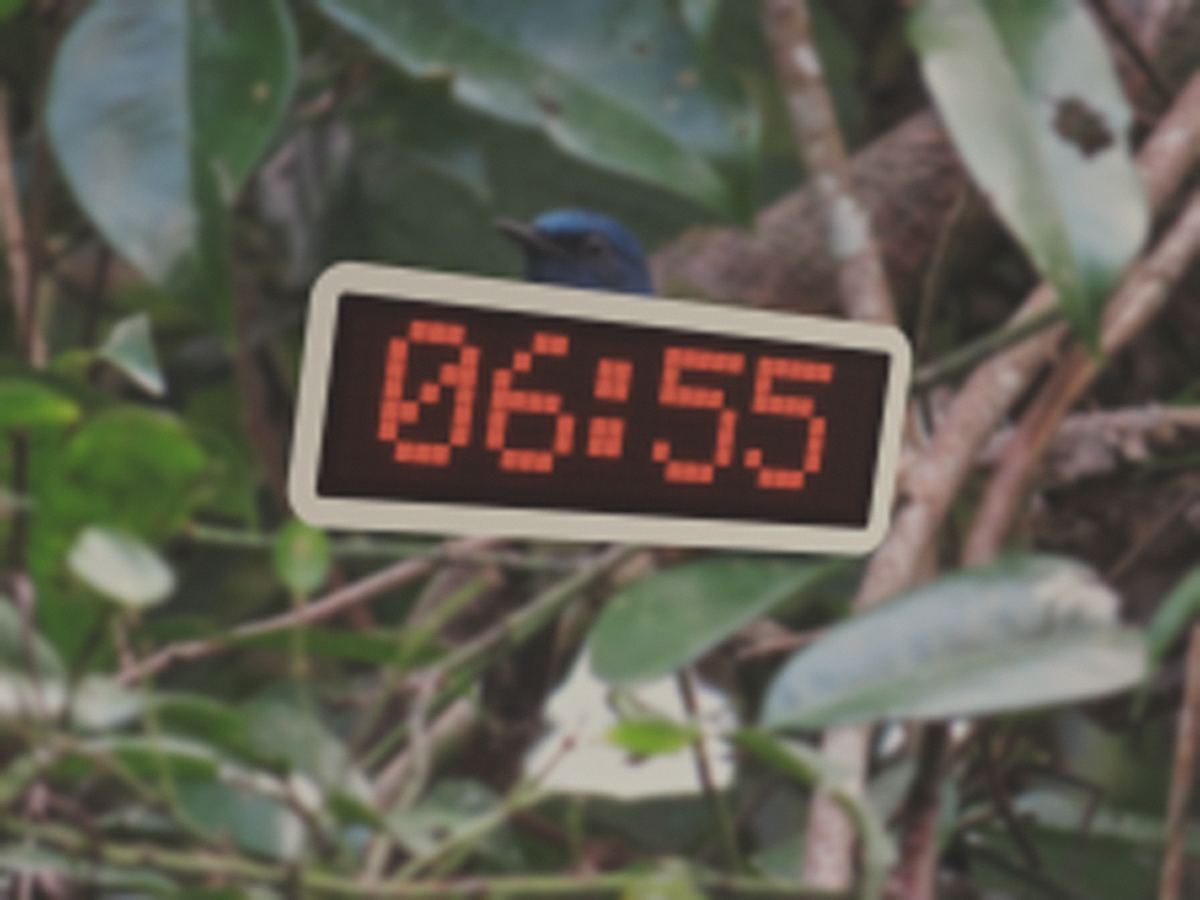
6:55
